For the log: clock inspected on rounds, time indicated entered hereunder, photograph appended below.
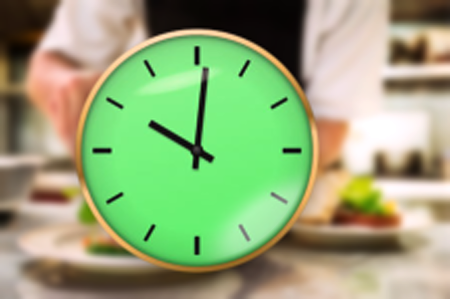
10:01
